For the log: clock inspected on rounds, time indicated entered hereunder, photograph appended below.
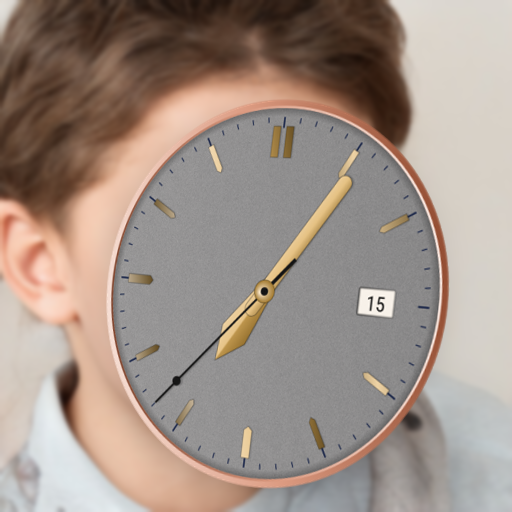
7:05:37
